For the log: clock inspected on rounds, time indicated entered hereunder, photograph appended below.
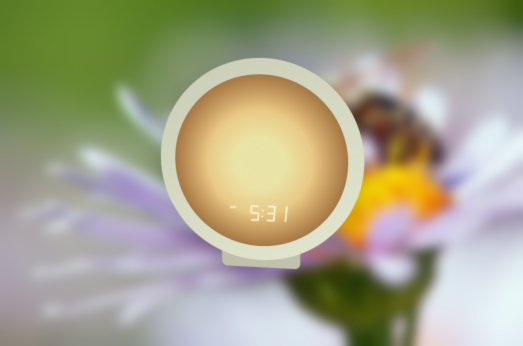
5:31
